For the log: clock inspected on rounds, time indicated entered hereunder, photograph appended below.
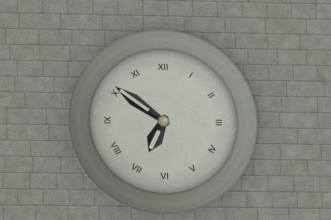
6:51
